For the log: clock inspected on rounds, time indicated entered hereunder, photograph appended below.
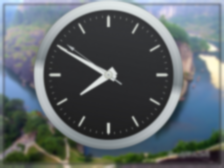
7:49:51
